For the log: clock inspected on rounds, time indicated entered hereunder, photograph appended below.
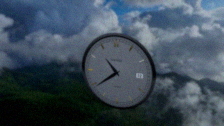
10:39
